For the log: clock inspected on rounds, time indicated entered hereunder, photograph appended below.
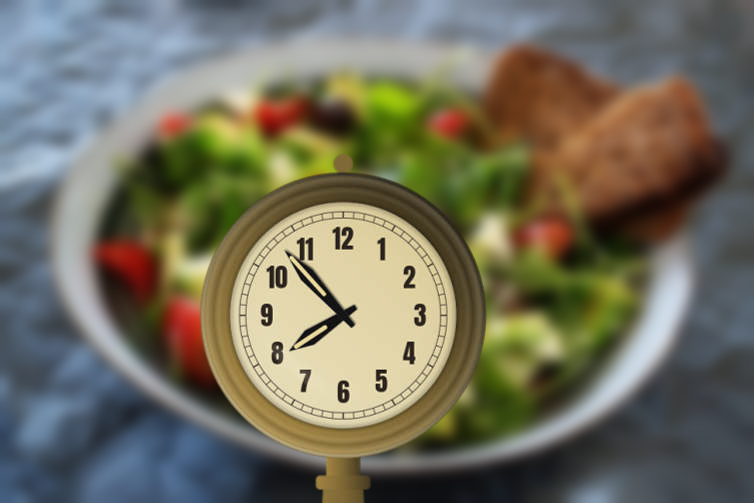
7:53
